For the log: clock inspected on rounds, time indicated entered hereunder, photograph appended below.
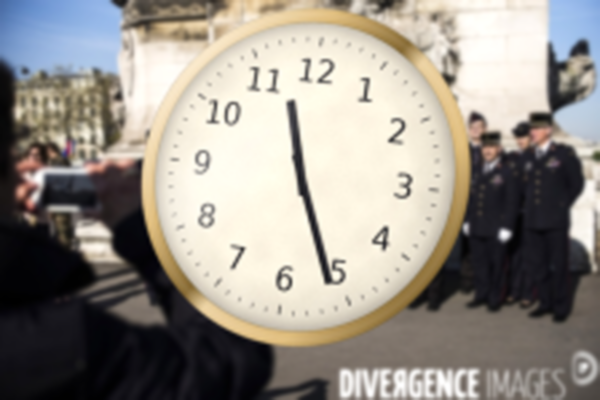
11:26
